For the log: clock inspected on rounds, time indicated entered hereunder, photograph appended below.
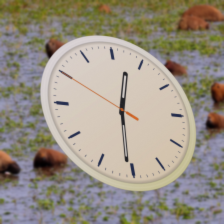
12:30:50
